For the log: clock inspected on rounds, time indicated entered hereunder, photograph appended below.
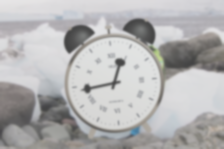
12:44
